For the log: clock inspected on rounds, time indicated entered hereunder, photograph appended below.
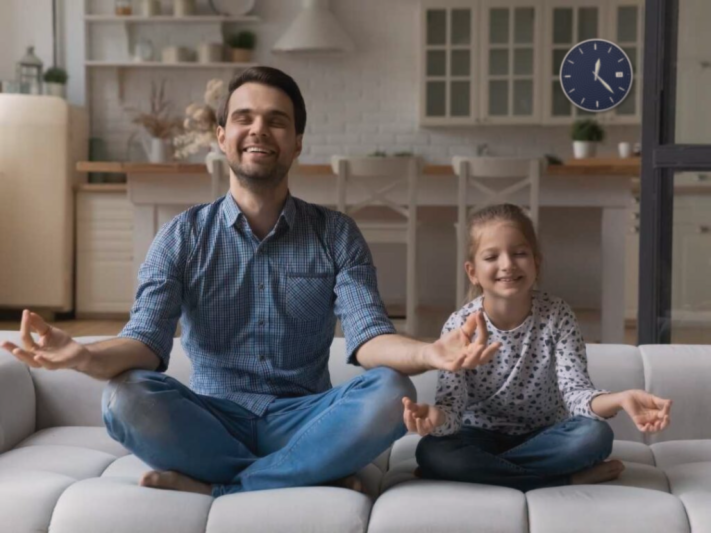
12:23
